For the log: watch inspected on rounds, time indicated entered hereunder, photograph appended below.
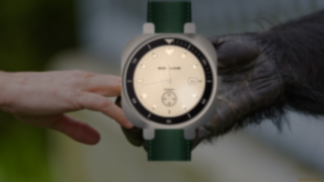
11:43
